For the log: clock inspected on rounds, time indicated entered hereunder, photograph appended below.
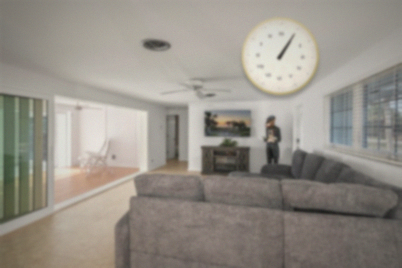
1:05
